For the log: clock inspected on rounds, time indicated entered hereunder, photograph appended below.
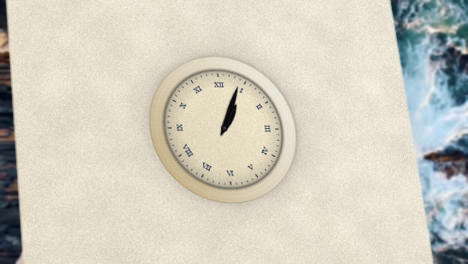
1:04
